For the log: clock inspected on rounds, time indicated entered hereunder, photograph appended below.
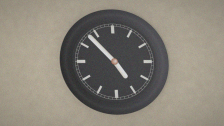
4:53
